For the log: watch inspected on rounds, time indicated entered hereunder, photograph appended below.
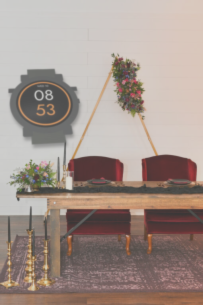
8:53
